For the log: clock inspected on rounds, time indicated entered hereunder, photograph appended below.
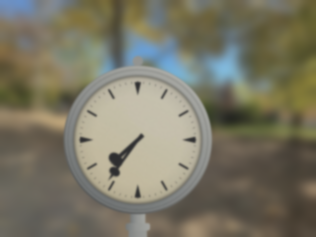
7:36
